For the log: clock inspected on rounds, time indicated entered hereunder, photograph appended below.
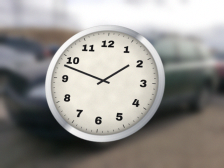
1:48
